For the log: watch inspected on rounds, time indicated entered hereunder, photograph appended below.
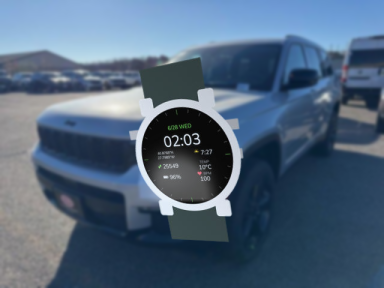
2:03
